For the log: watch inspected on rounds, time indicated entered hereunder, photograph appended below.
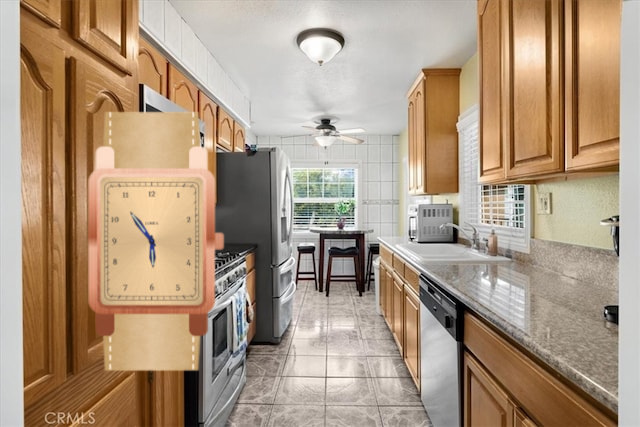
5:54
